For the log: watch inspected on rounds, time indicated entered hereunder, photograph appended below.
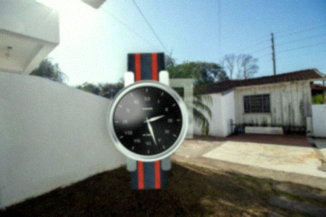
2:27
